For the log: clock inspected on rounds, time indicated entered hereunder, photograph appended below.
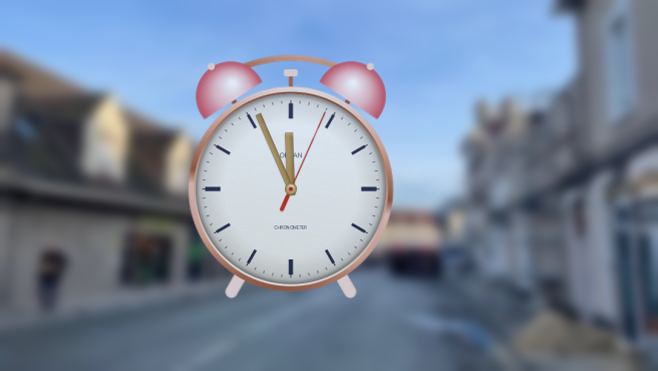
11:56:04
